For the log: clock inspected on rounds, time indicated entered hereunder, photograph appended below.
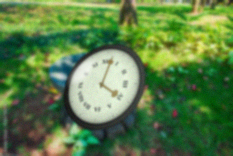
4:02
